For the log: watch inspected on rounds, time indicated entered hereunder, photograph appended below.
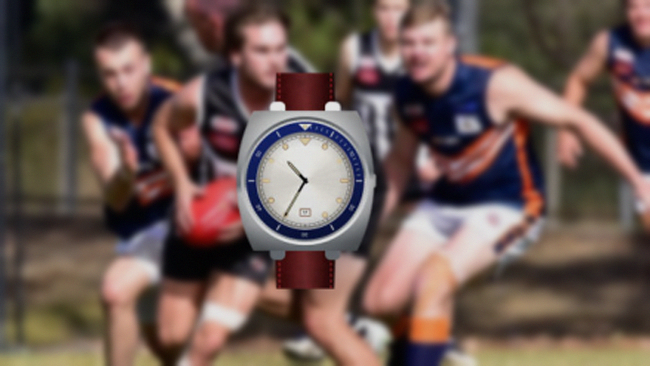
10:35
